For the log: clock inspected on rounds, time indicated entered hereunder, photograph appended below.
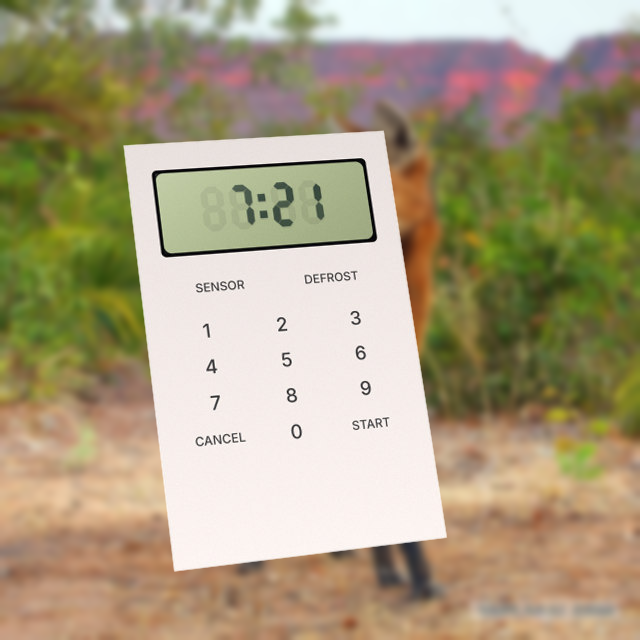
7:21
